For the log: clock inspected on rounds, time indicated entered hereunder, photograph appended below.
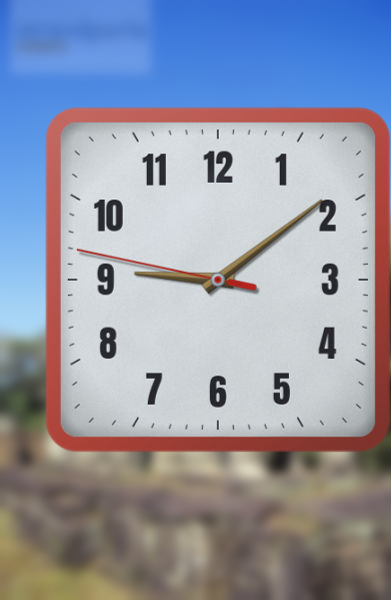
9:08:47
